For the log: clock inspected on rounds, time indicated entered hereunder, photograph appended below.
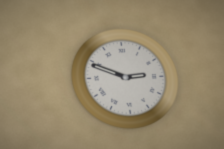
2:49
